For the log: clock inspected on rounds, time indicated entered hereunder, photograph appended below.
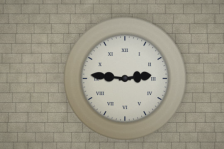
2:46
